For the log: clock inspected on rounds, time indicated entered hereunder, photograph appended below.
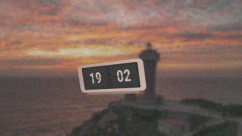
19:02
